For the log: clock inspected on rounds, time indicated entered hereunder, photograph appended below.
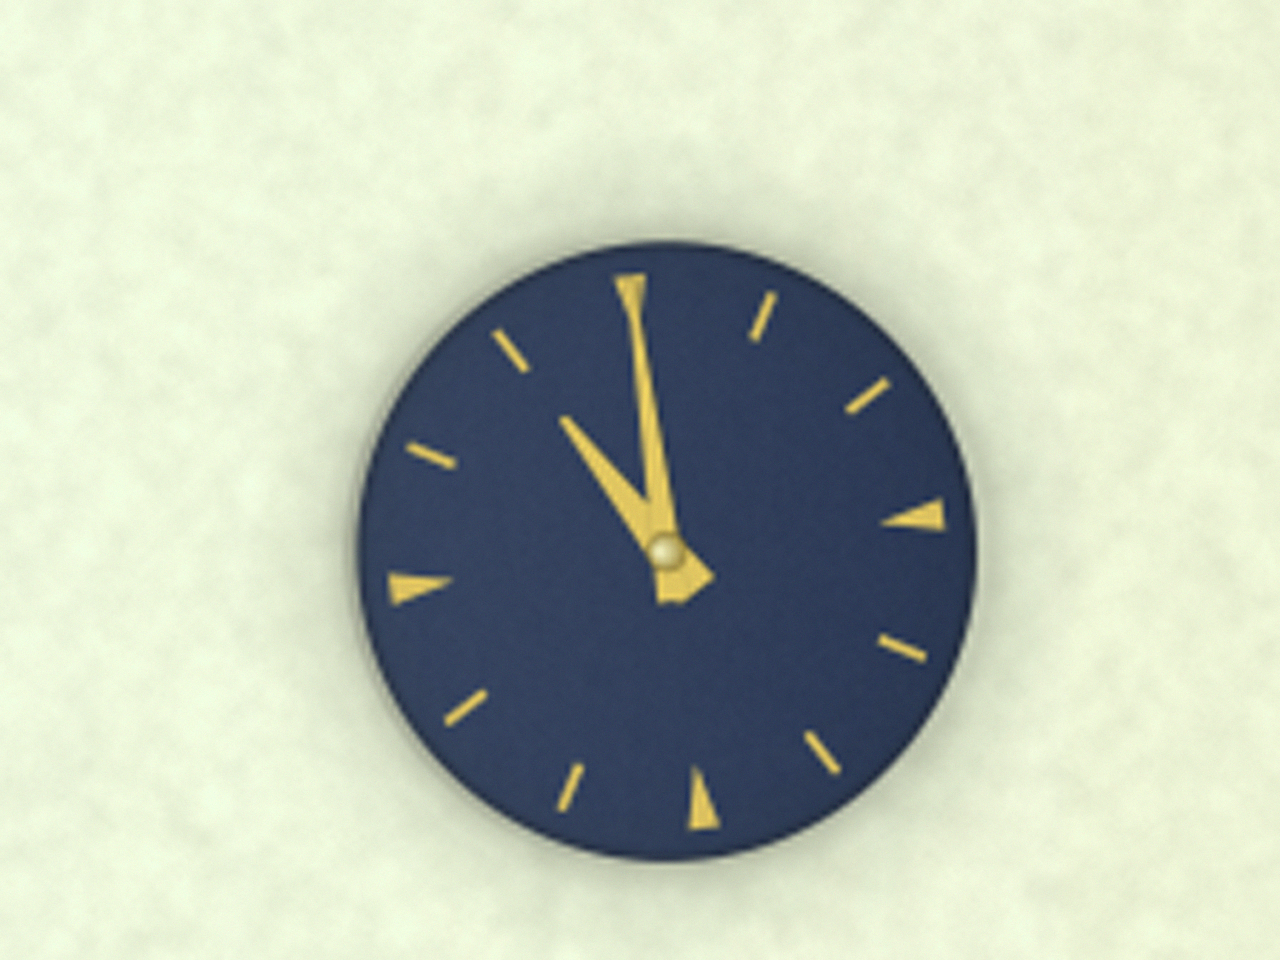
11:00
